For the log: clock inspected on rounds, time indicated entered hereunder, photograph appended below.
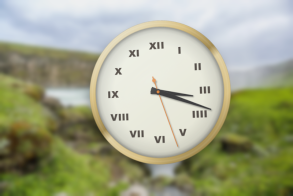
3:18:27
